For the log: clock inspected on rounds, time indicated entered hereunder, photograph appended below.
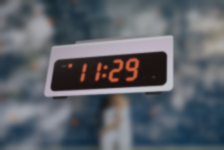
11:29
